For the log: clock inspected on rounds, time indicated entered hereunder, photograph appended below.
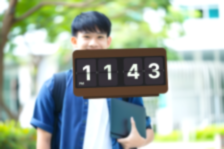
11:43
